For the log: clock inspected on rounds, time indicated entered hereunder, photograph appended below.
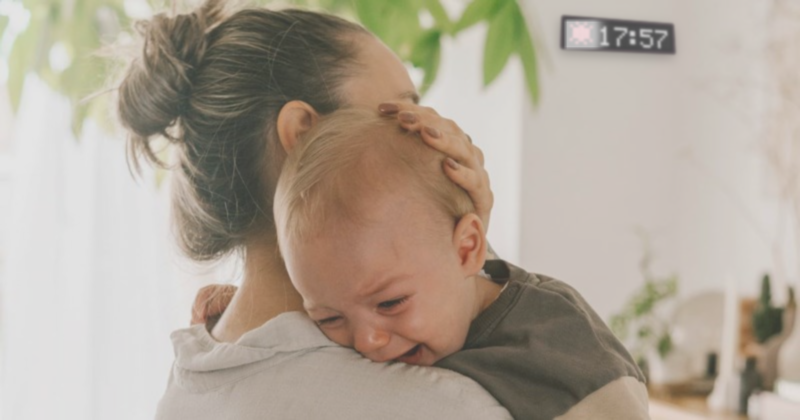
17:57
